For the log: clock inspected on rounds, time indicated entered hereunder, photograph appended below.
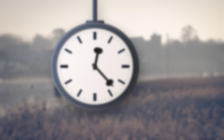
12:23
